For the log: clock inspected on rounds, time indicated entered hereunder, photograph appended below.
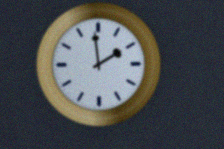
1:59
